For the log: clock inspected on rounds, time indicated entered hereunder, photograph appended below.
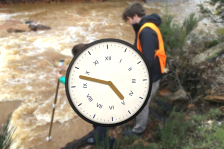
4:48
